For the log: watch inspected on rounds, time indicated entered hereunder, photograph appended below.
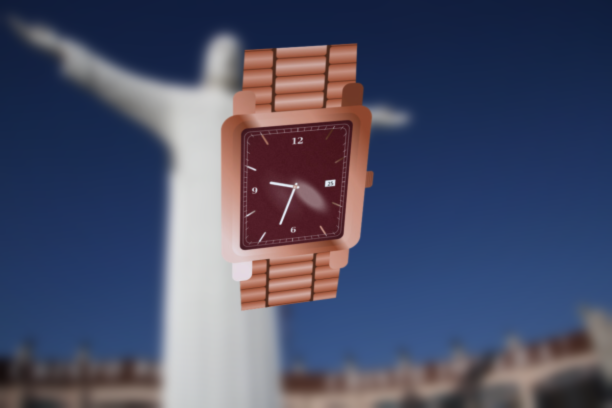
9:33
